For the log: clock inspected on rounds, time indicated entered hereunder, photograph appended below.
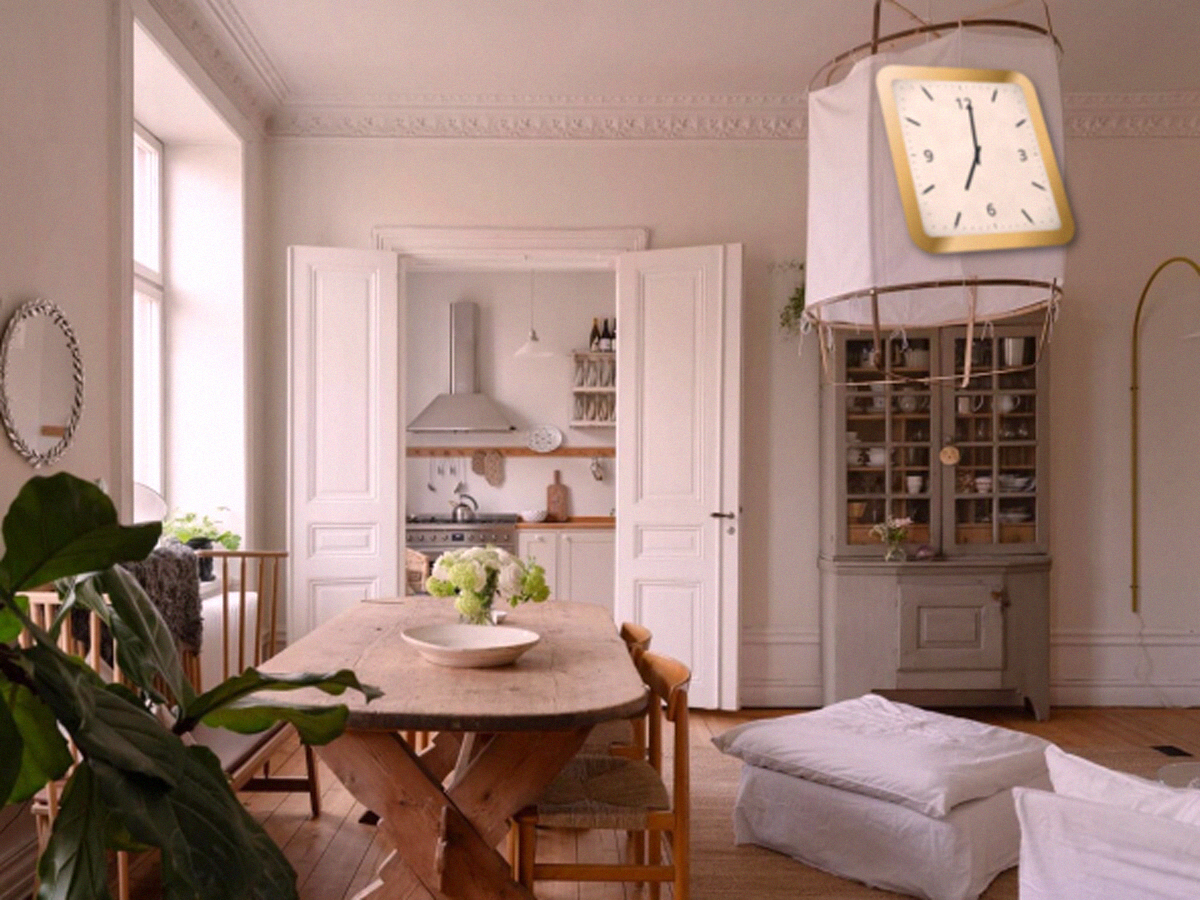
7:01
